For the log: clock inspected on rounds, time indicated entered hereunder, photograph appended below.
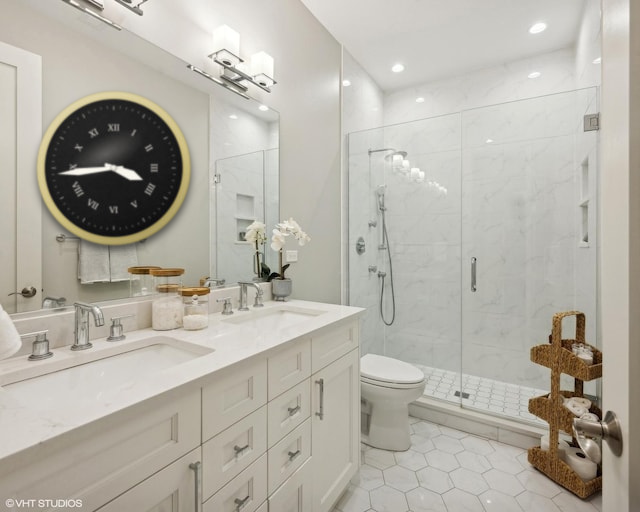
3:44
